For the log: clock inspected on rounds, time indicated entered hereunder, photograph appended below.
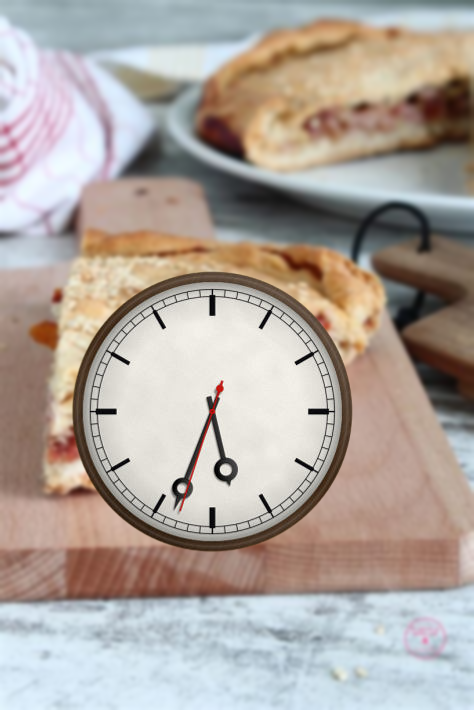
5:33:33
